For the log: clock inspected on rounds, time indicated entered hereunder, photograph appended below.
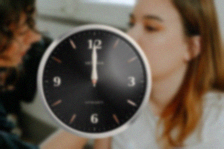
12:00
